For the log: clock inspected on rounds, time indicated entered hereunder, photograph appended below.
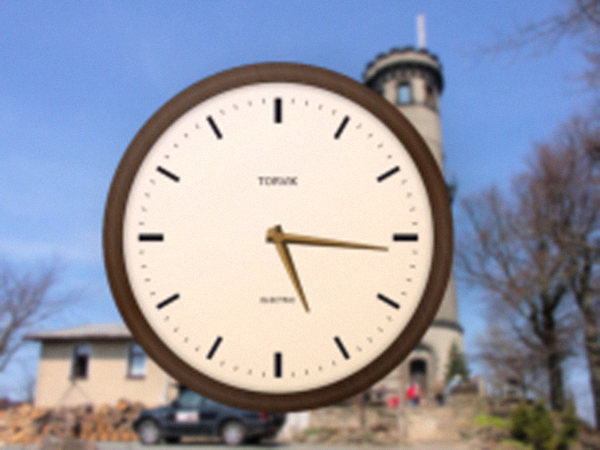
5:16
